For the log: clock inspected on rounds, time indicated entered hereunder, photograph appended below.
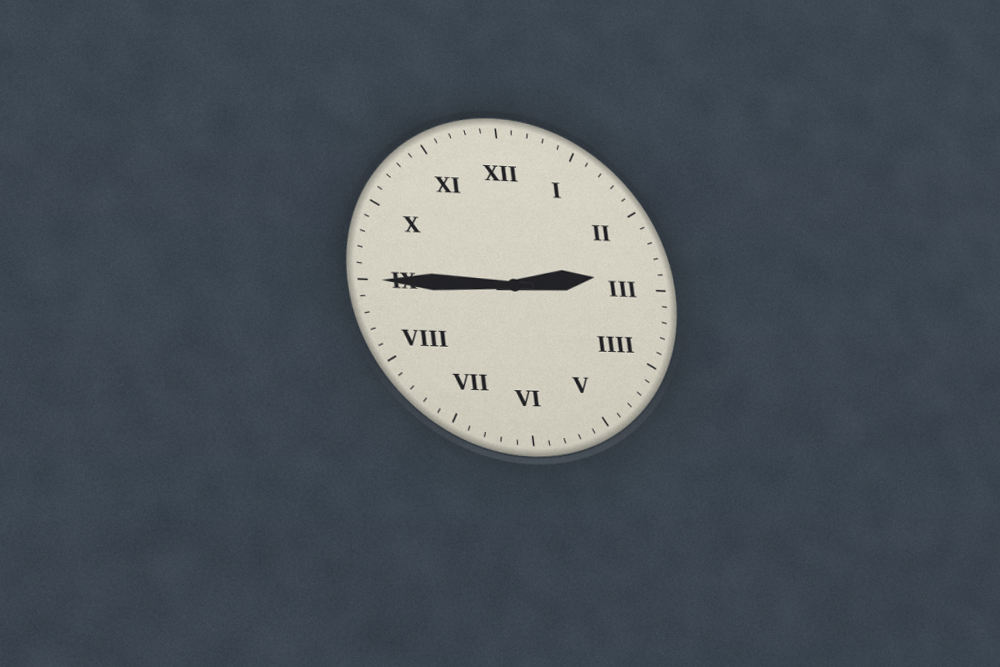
2:45
